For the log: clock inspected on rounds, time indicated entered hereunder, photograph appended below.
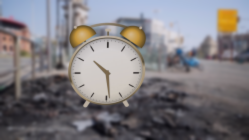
10:29
